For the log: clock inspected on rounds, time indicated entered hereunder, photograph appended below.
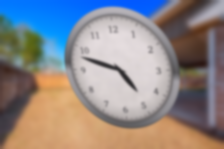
4:48
